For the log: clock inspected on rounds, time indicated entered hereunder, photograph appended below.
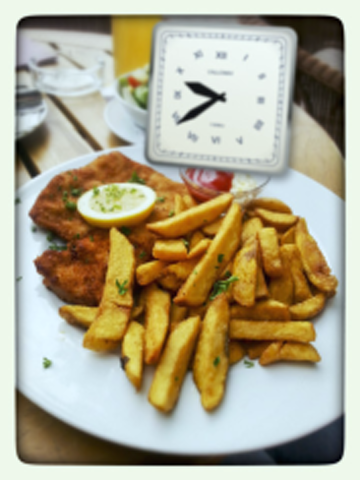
9:39
